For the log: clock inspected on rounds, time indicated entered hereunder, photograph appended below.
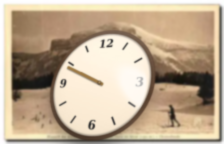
9:49
